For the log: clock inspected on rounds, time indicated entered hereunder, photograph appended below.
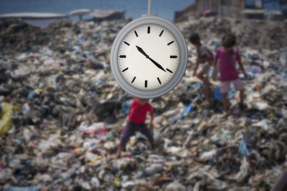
10:21
